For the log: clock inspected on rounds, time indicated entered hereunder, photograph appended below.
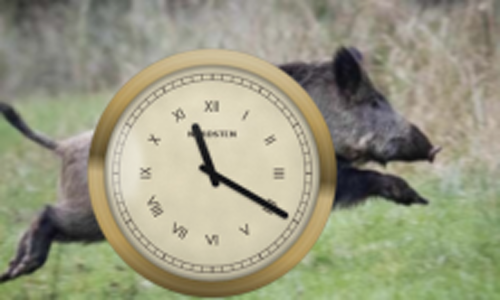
11:20
